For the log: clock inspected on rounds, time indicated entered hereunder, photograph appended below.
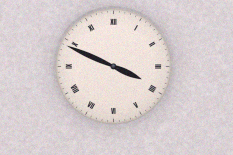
3:49
